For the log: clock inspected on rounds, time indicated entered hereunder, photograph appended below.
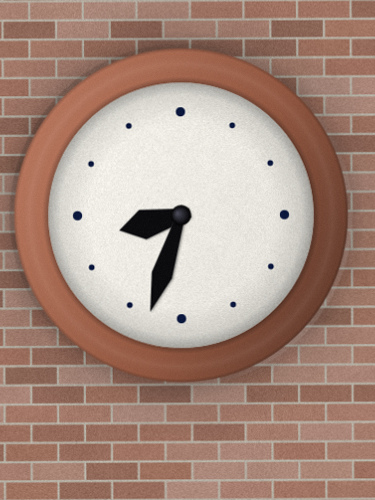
8:33
